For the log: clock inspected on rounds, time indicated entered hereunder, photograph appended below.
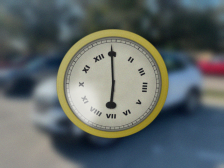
7:04
